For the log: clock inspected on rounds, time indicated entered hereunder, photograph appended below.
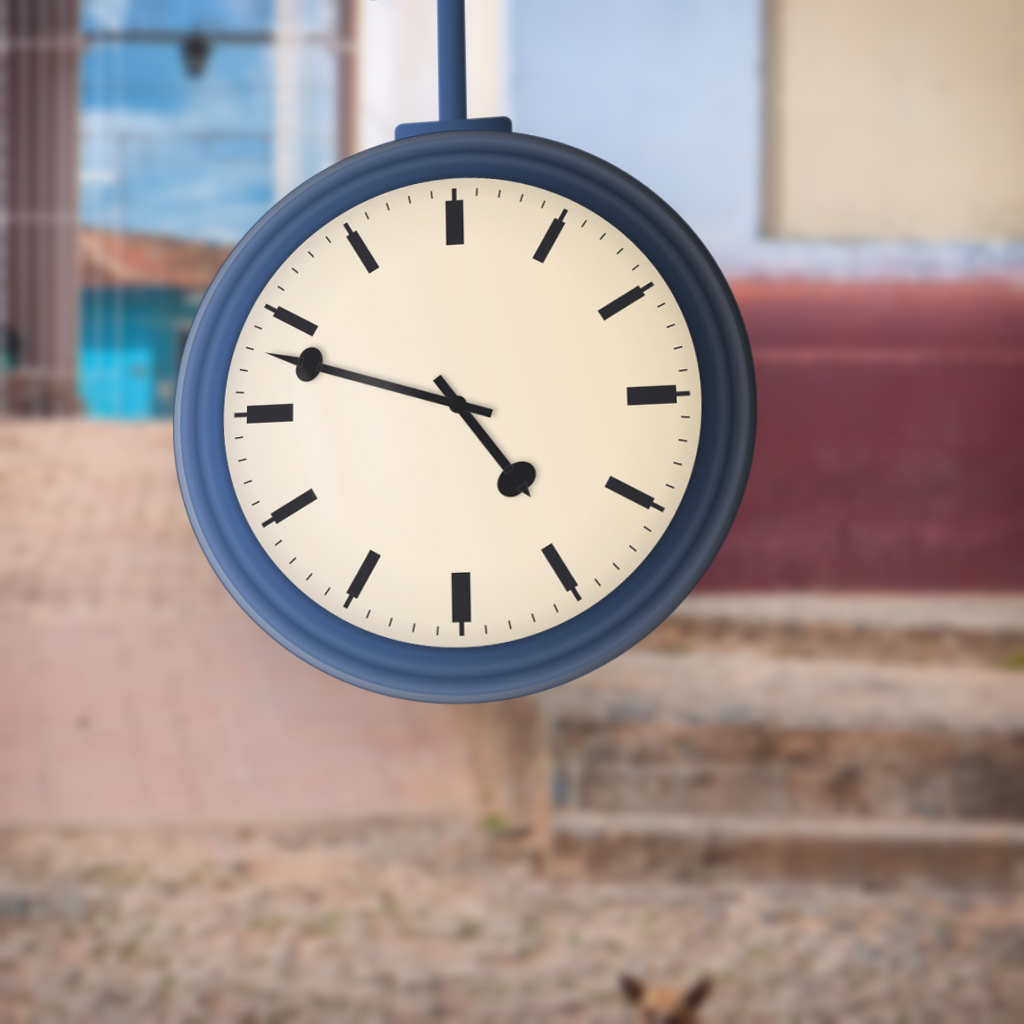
4:48
